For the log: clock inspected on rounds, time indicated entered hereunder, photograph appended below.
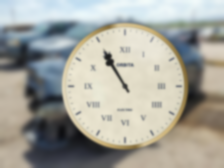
10:55
